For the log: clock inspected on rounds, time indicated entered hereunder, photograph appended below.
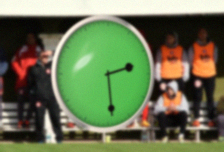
2:29
